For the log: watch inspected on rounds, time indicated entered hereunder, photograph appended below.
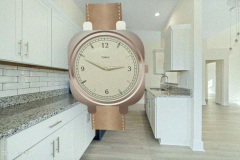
2:49
